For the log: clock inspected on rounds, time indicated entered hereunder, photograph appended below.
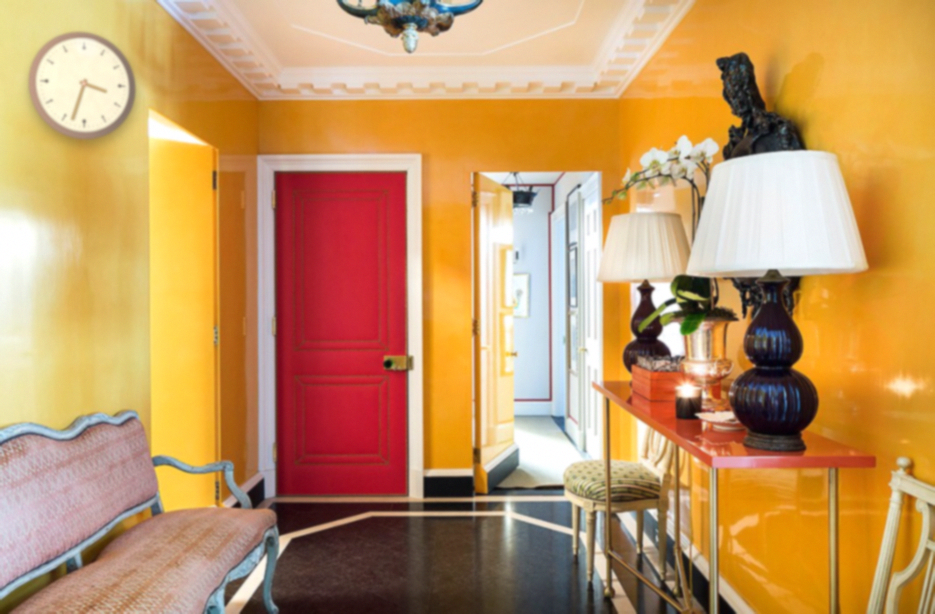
3:33
